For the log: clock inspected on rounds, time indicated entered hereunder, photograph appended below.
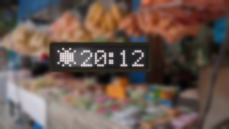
20:12
